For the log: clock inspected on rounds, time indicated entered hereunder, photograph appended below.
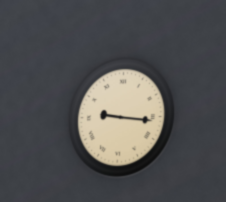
9:16
